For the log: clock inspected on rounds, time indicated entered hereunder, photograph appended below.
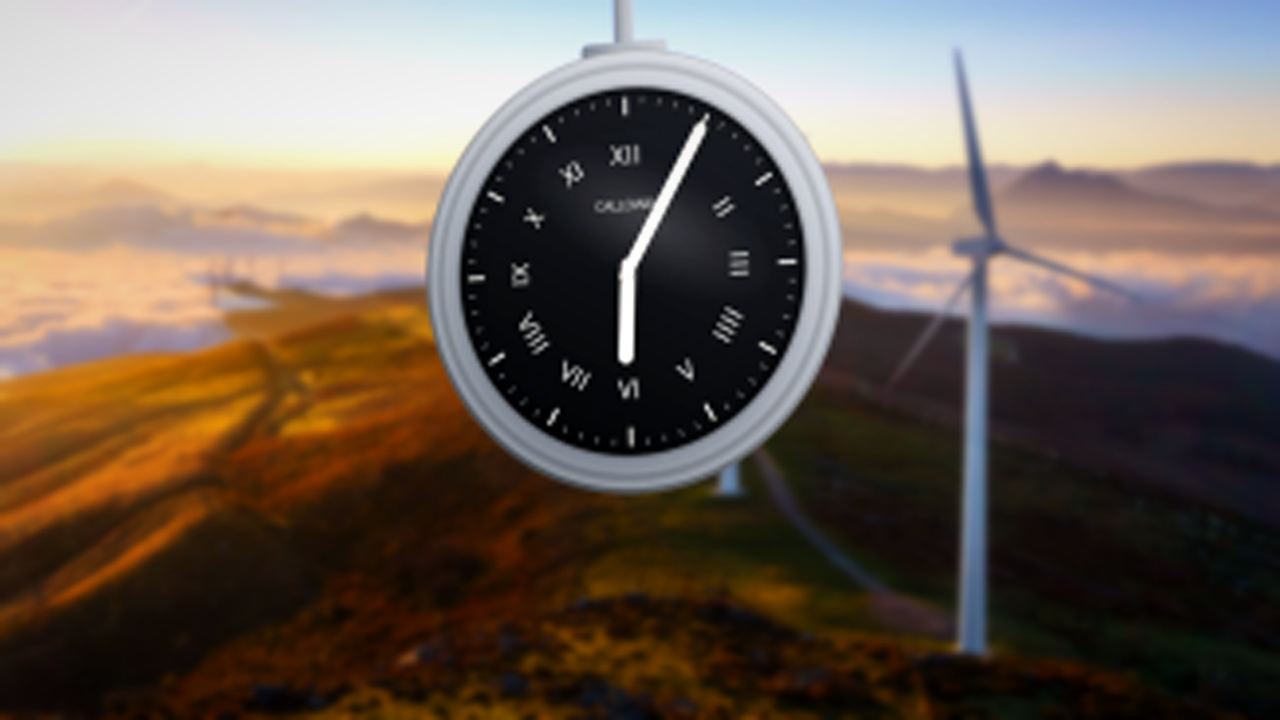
6:05
